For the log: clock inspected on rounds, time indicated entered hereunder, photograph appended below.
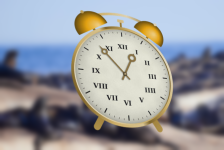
12:53
